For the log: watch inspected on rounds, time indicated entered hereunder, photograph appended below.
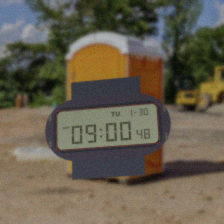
9:00:48
